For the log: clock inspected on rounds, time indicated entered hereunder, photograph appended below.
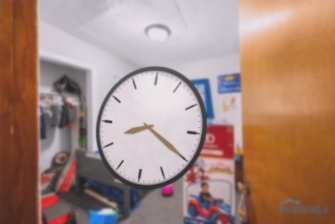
8:20
